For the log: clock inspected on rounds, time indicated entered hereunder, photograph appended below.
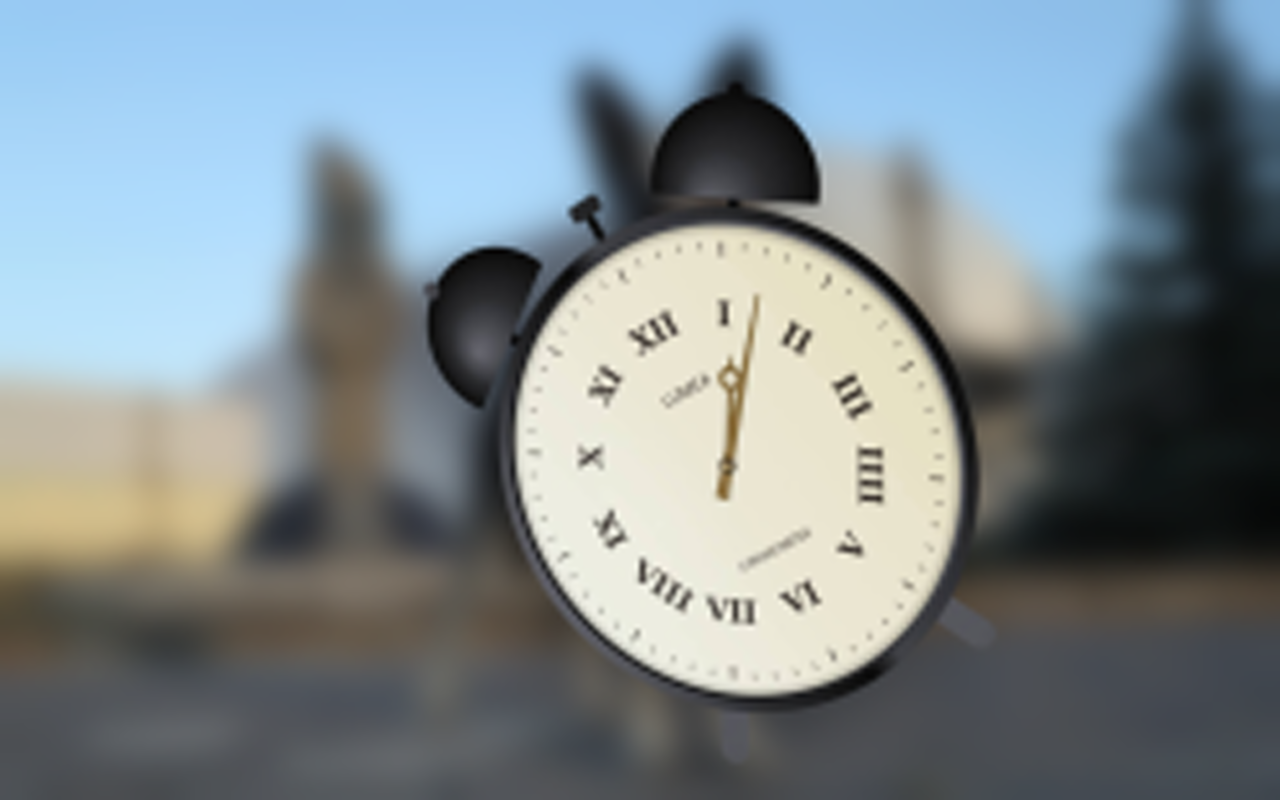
1:07
